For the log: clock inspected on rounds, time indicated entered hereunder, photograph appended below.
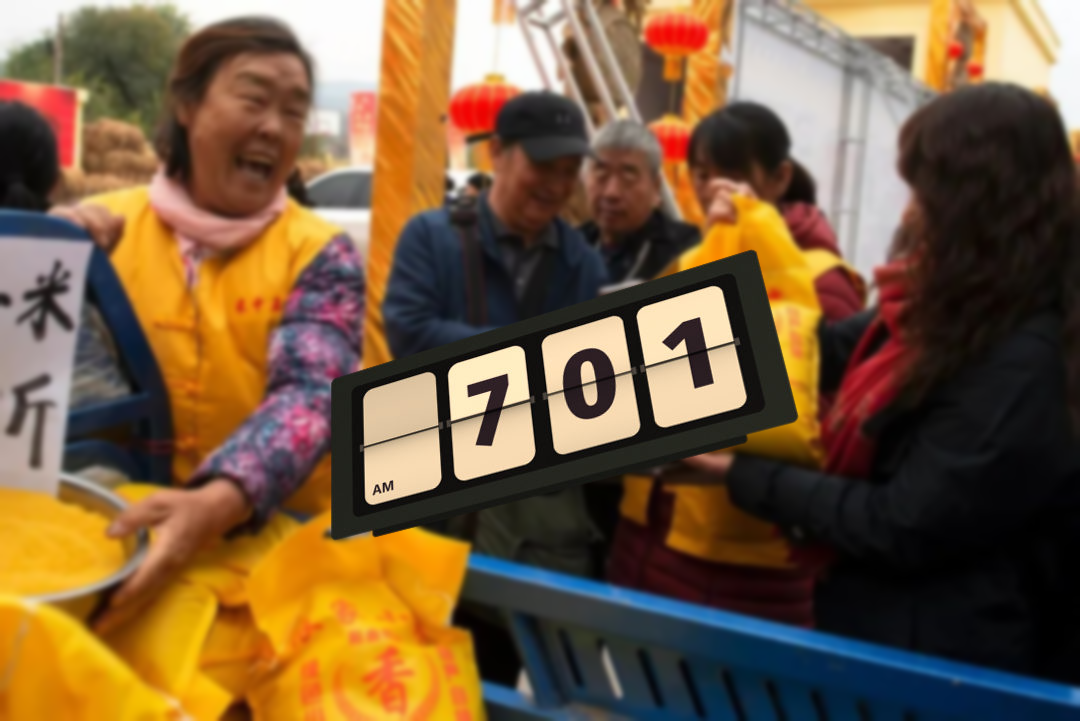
7:01
